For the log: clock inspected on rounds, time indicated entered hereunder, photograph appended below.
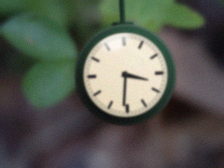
3:31
